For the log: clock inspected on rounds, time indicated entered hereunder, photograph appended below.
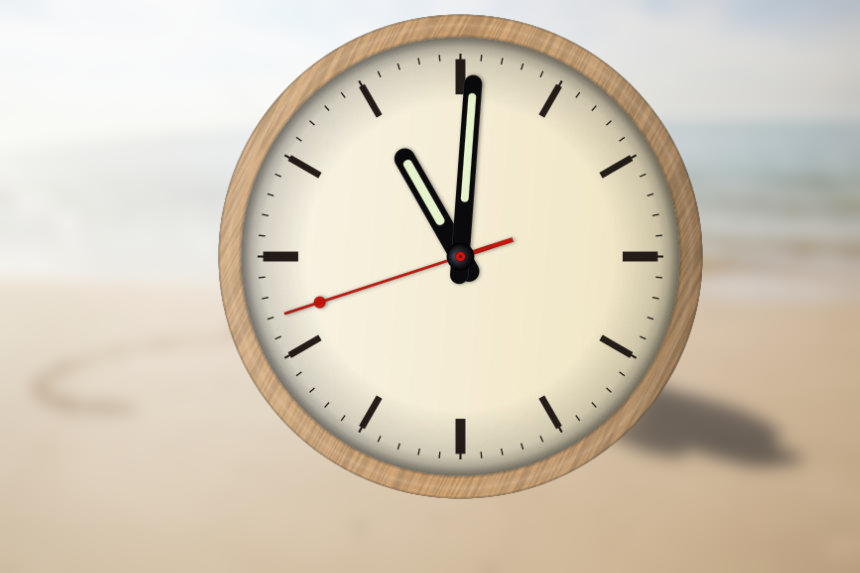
11:00:42
